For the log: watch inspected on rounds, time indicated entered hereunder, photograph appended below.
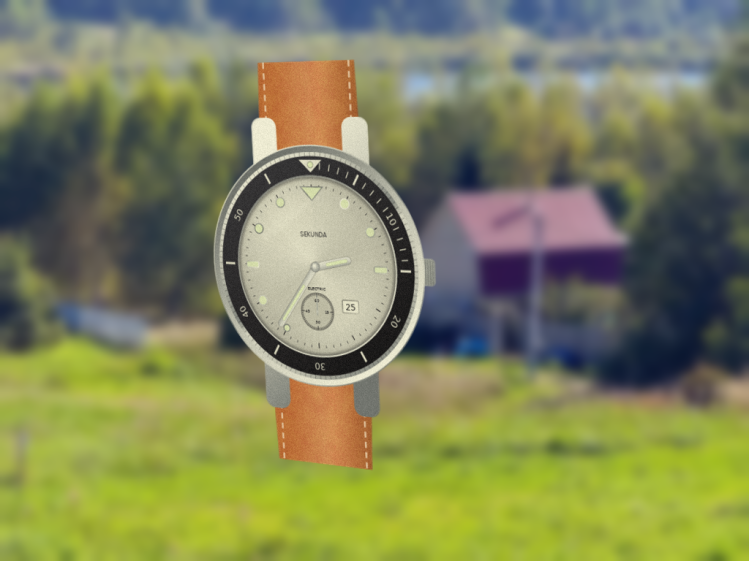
2:36
